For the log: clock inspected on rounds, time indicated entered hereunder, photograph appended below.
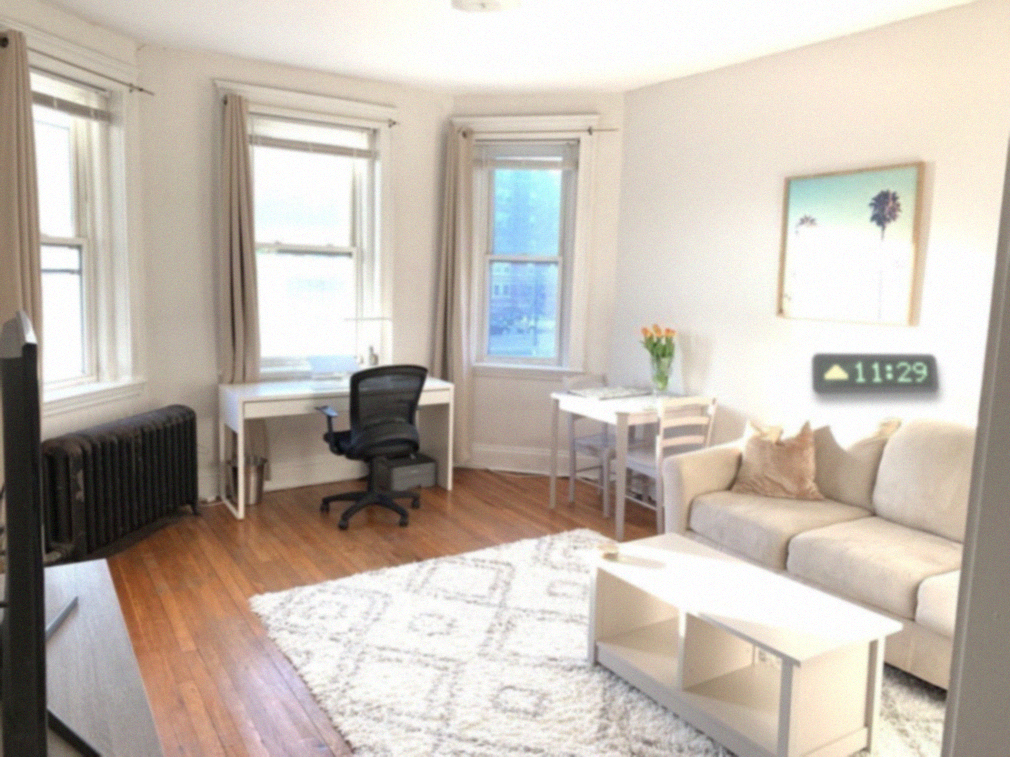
11:29
